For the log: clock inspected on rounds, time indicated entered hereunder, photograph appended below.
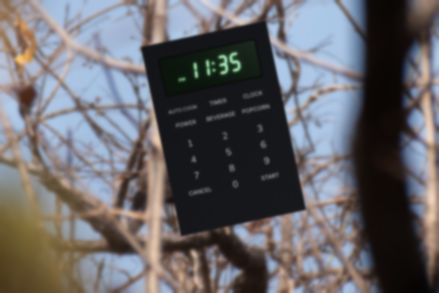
11:35
